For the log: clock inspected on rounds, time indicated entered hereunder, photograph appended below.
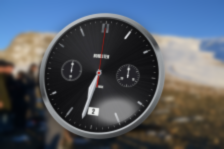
6:32
